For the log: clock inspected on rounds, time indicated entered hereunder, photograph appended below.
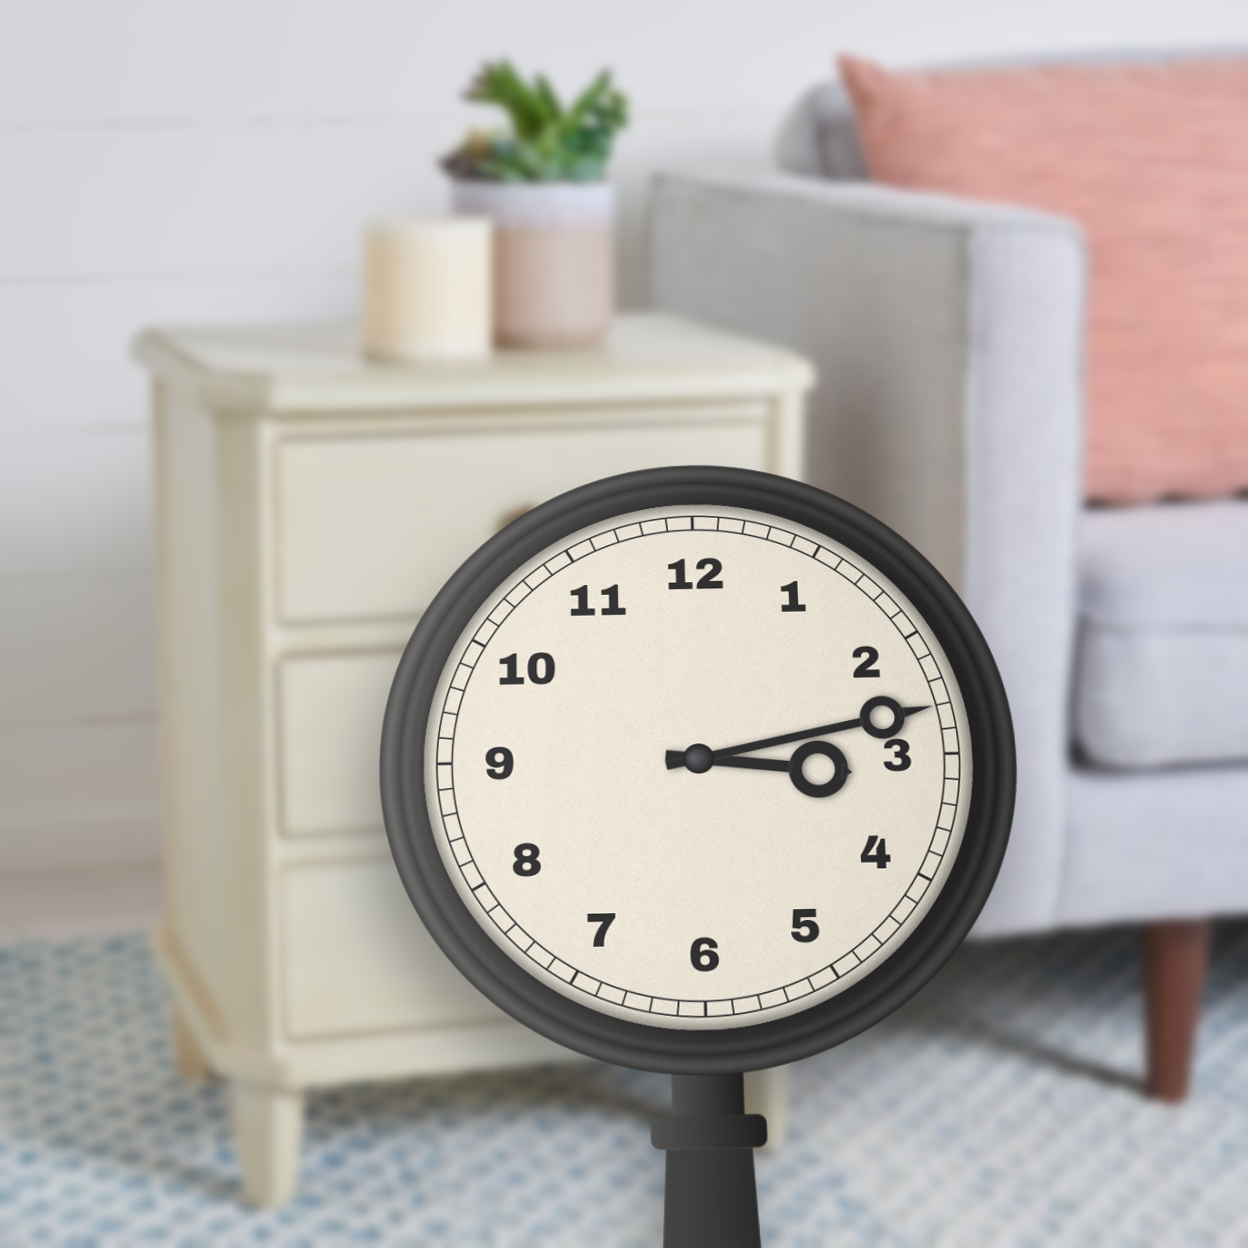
3:13
